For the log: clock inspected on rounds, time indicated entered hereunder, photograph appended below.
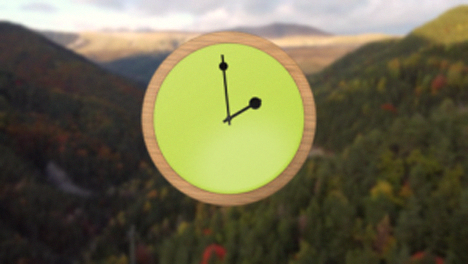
1:59
